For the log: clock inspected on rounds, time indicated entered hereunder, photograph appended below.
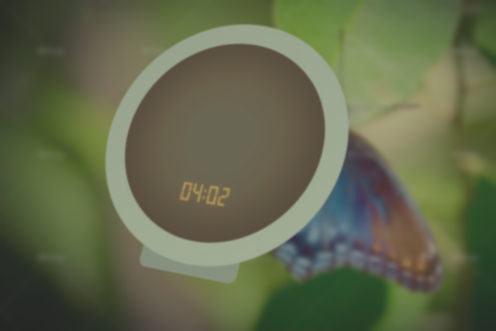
4:02
